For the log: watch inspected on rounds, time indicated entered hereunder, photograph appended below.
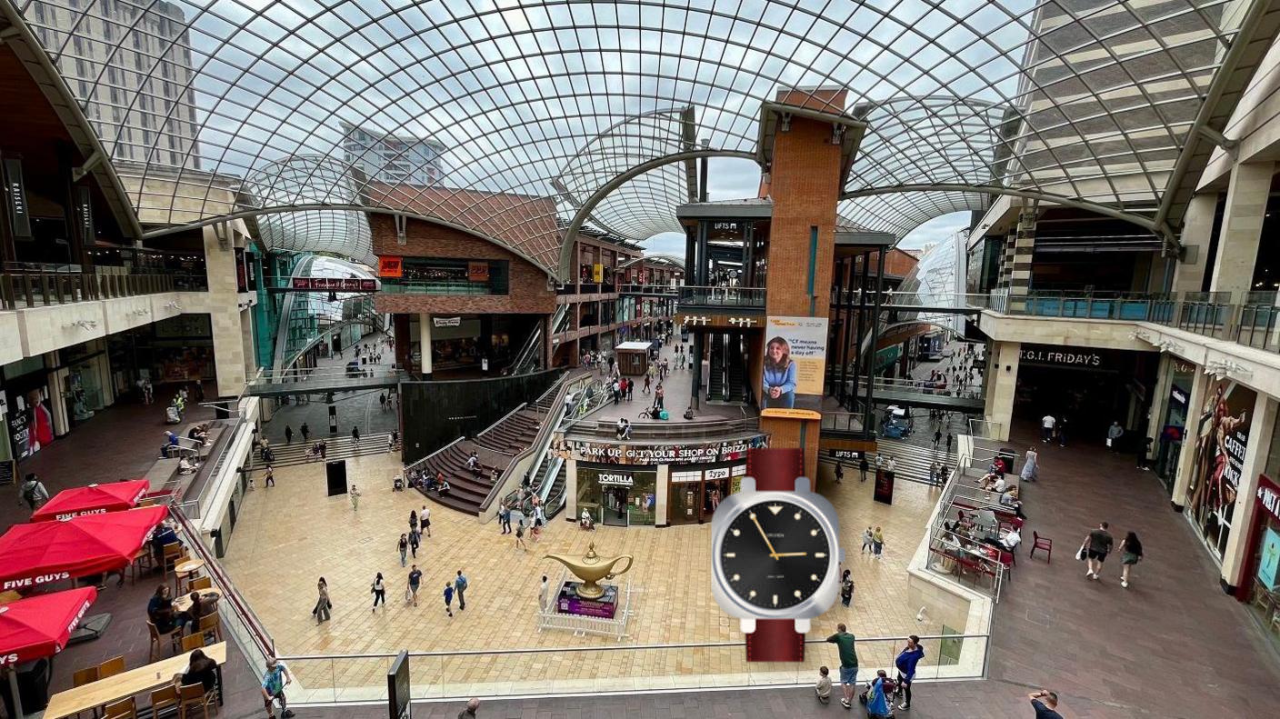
2:55
